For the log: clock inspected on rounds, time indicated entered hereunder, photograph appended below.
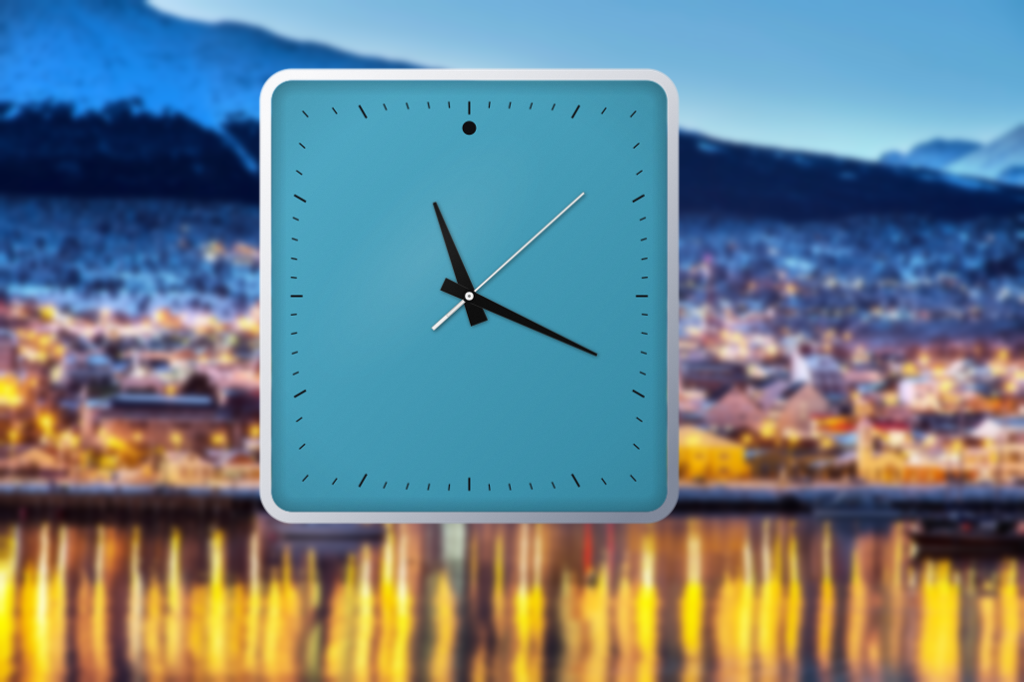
11:19:08
